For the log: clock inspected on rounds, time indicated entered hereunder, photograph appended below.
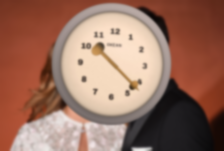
10:22
